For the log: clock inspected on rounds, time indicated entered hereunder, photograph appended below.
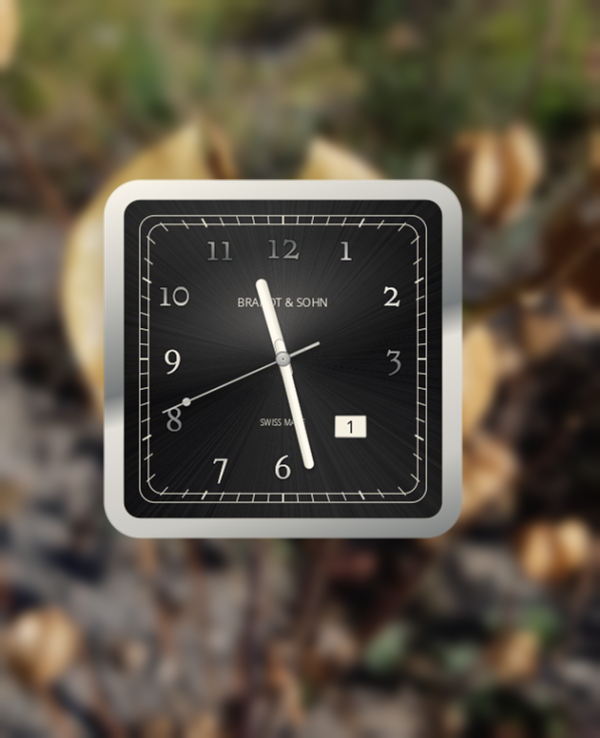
11:27:41
